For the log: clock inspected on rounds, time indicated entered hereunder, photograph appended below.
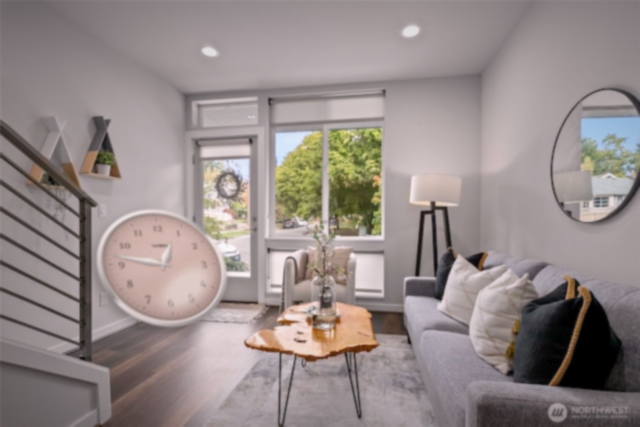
12:47
